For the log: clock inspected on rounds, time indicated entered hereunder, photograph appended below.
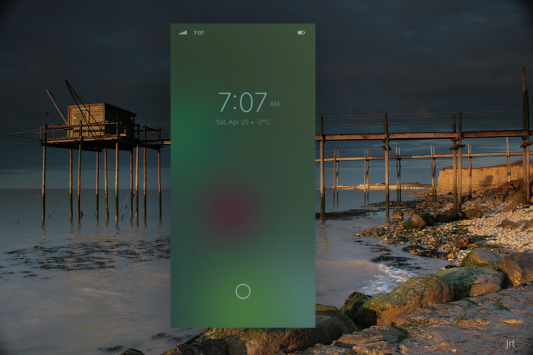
7:07
